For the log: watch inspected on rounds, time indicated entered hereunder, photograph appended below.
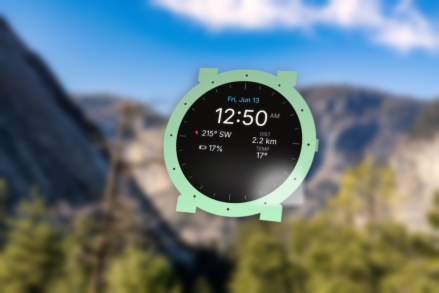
12:50
